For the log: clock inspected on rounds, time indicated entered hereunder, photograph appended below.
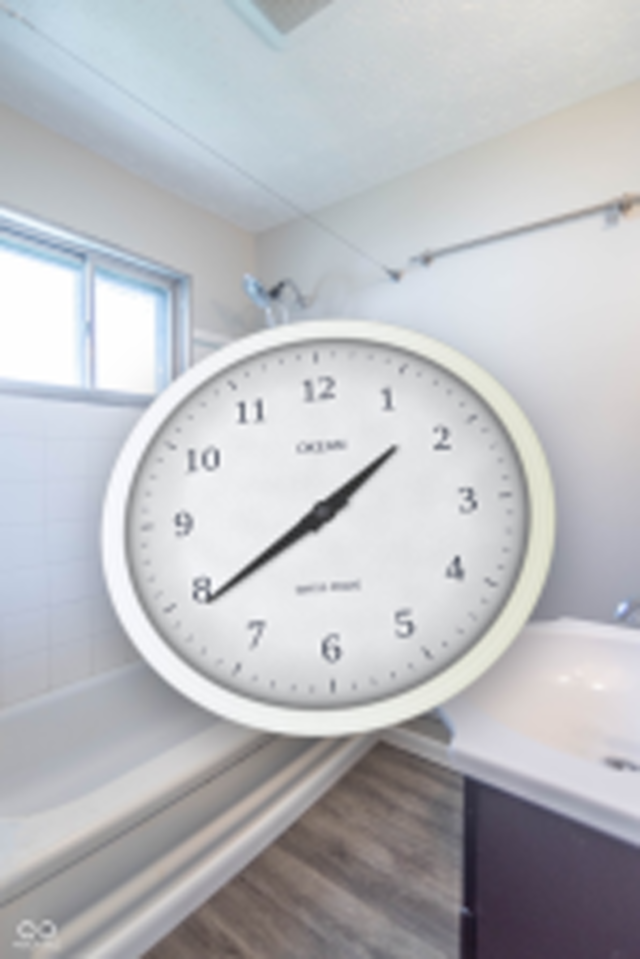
1:39
